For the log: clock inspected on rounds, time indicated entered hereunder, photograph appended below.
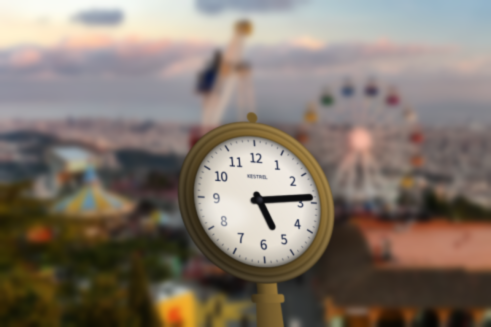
5:14
